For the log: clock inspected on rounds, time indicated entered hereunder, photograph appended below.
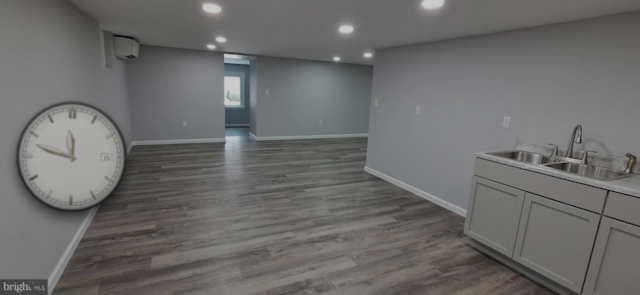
11:48
